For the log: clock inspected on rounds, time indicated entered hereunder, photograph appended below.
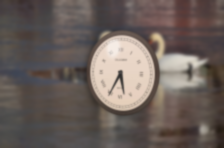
5:35
